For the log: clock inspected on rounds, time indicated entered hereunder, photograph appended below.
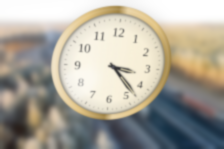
3:23
